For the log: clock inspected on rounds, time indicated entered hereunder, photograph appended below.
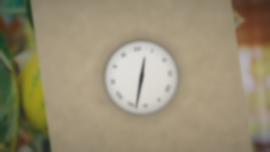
12:33
